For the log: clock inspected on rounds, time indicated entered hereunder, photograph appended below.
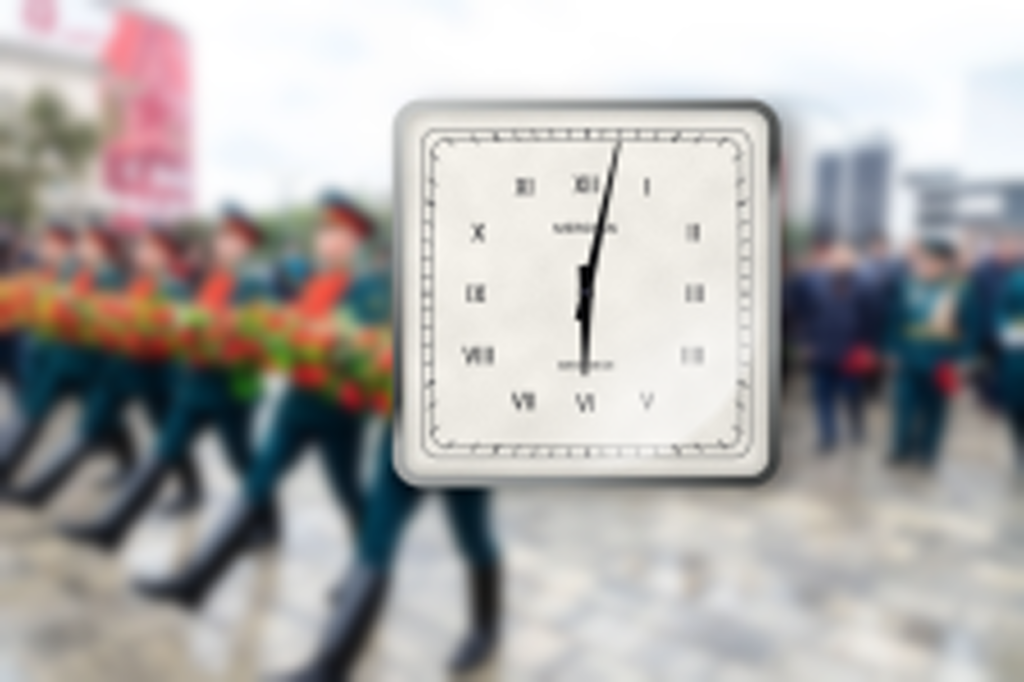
6:02
